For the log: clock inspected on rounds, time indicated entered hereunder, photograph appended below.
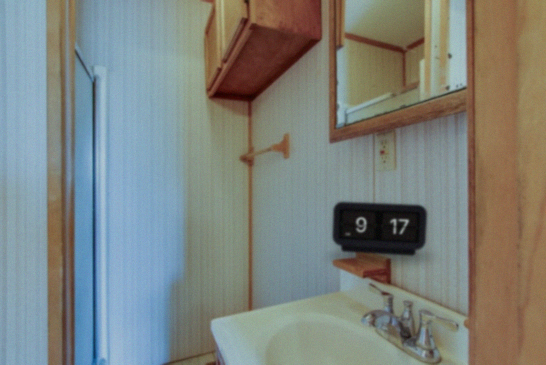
9:17
